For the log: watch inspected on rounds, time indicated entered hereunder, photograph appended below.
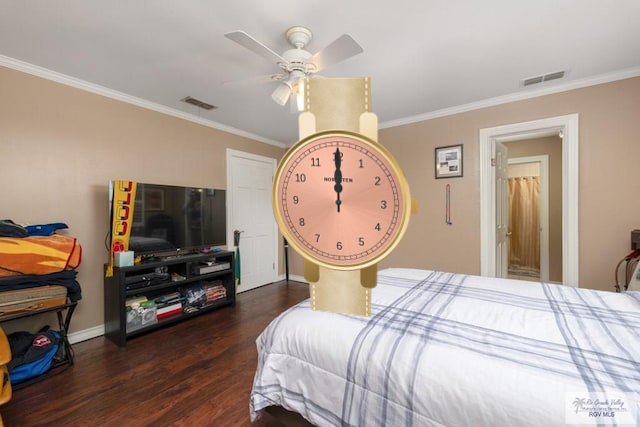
12:00
